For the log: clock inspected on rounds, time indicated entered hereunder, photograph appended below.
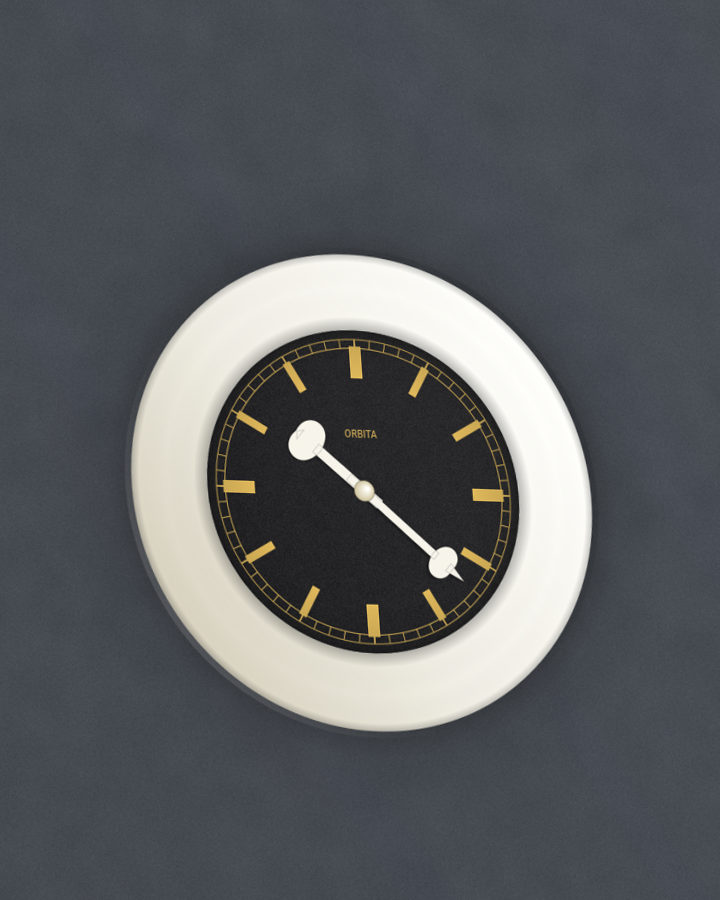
10:22
